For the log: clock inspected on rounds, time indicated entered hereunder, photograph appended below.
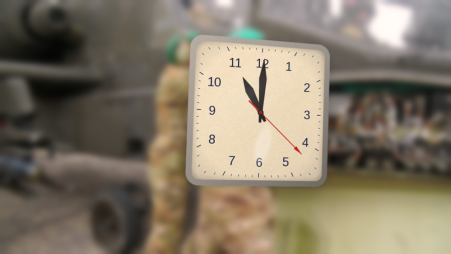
11:00:22
